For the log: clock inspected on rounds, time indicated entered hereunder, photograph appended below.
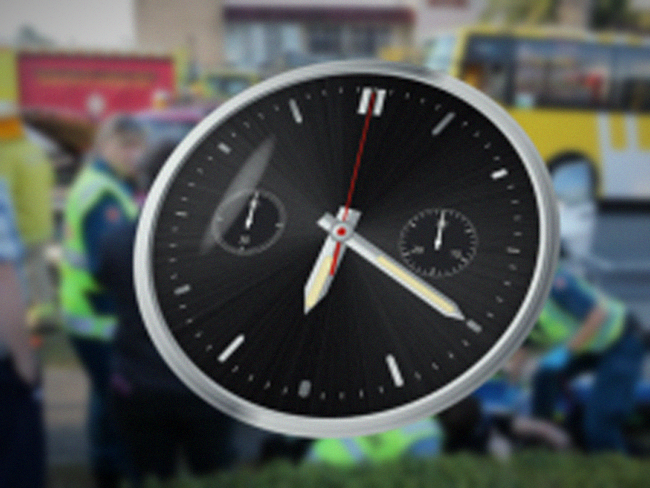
6:20
